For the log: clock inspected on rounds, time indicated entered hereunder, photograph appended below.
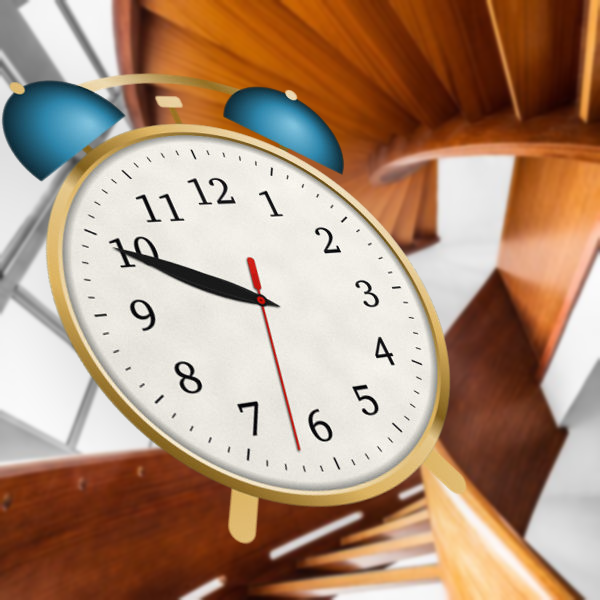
9:49:32
